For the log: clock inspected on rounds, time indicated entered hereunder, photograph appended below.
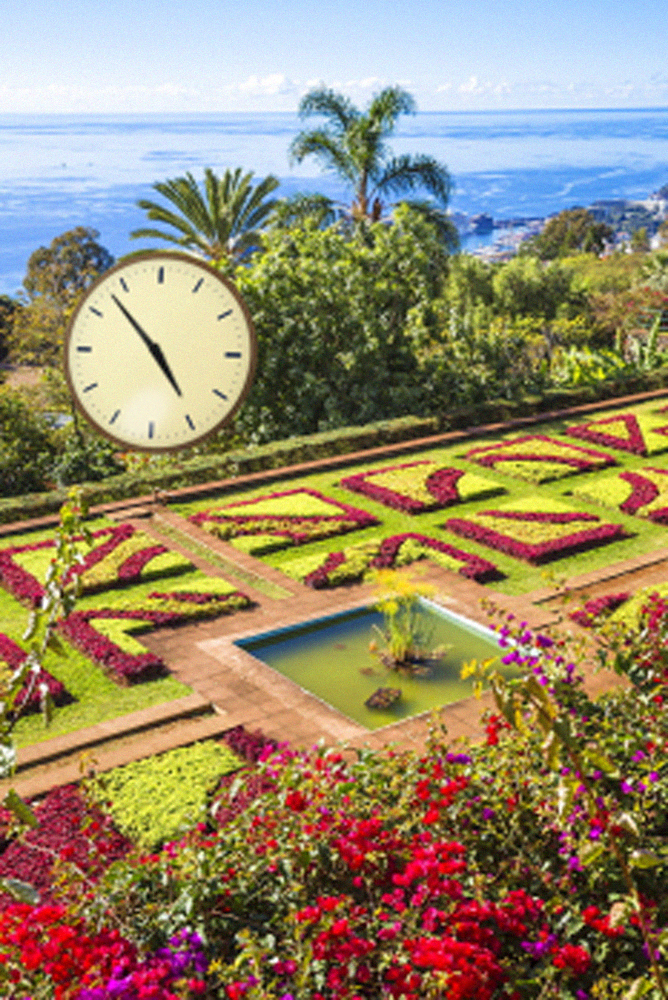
4:53
